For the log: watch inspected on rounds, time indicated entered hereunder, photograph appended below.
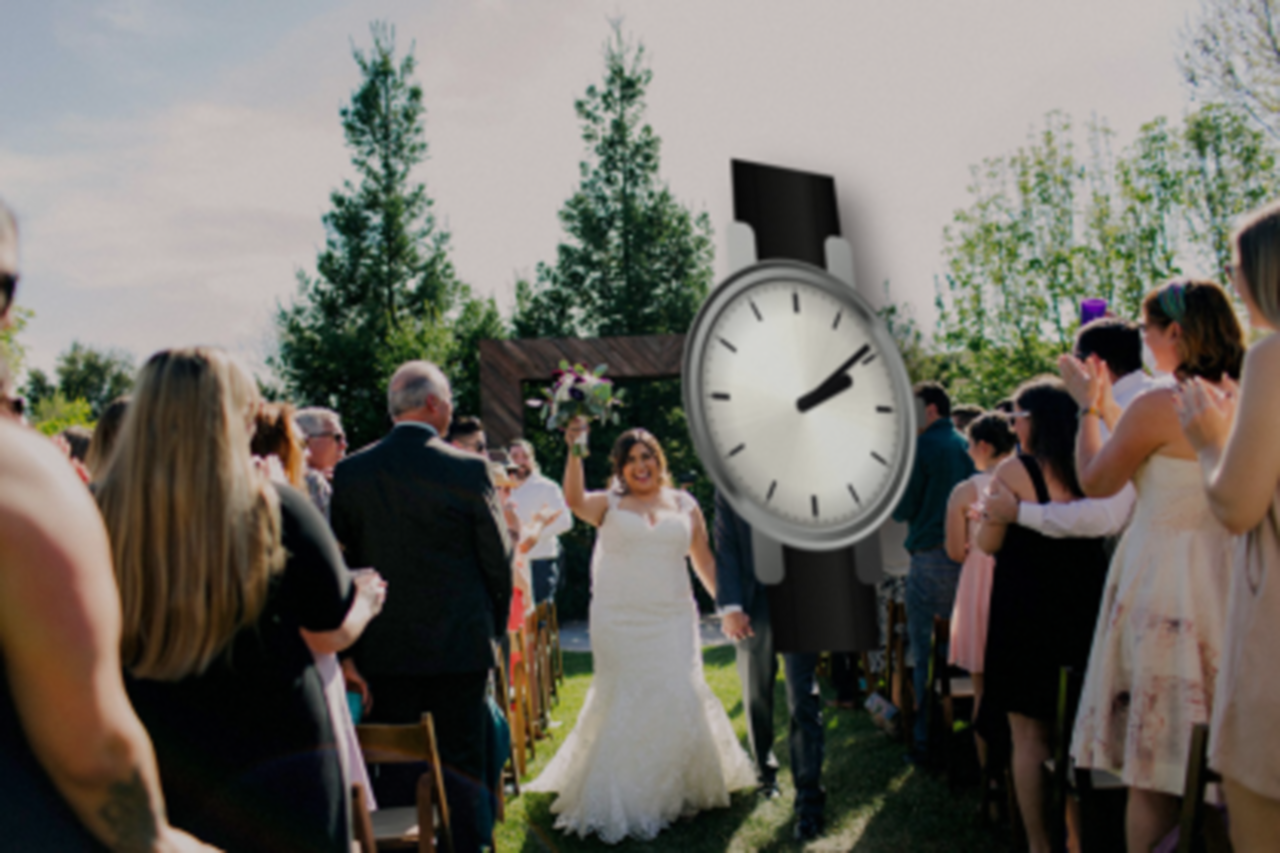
2:09
